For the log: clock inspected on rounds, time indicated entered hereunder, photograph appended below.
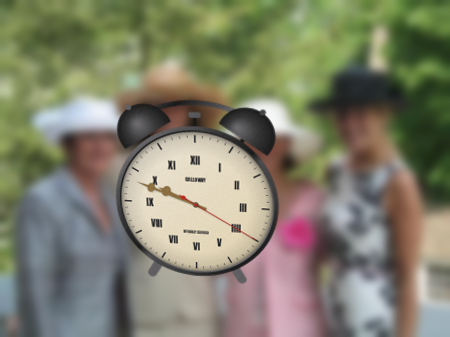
9:48:20
